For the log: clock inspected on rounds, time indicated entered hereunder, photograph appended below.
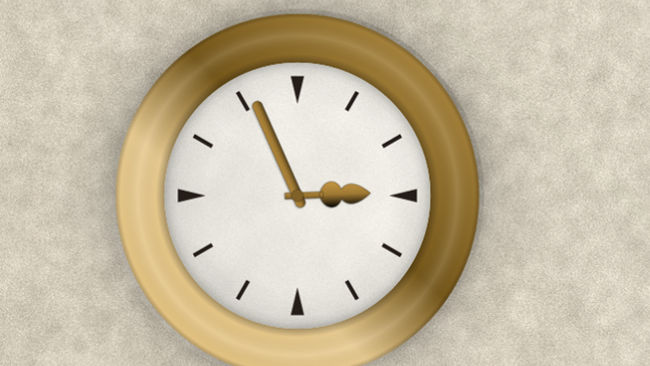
2:56
